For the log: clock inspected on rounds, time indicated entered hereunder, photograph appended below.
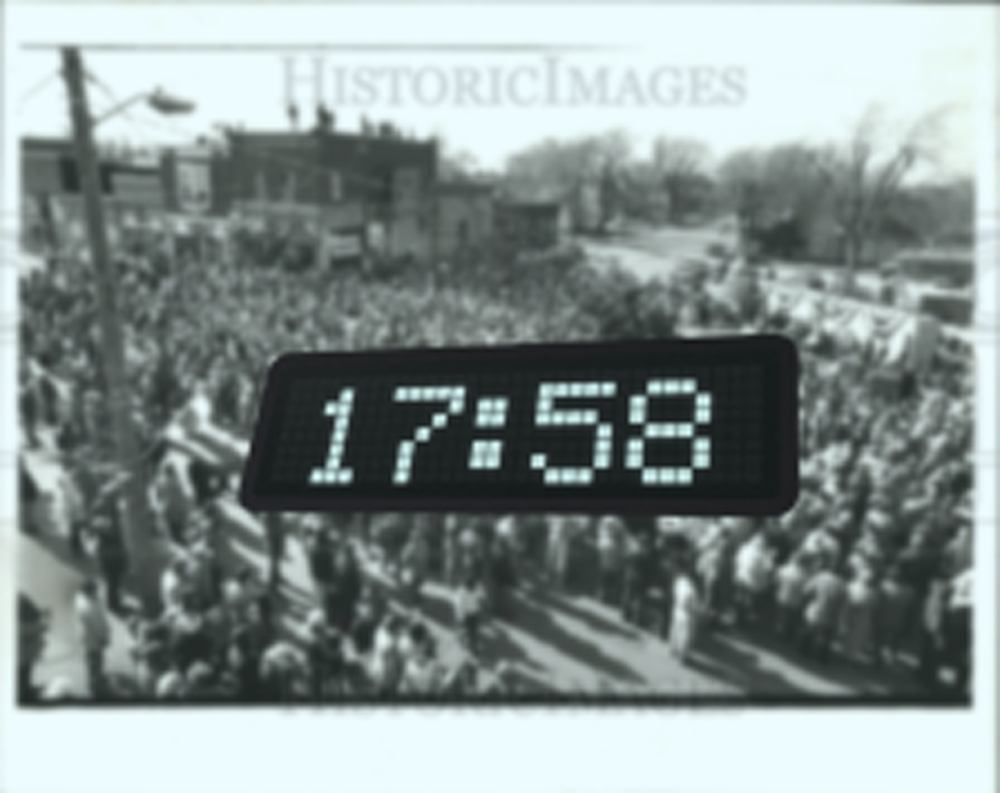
17:58
